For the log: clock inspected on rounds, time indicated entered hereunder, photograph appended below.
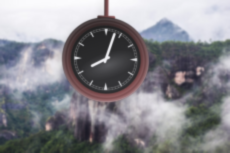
8:03
